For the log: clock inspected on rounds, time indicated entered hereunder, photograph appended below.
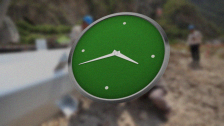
3:41
